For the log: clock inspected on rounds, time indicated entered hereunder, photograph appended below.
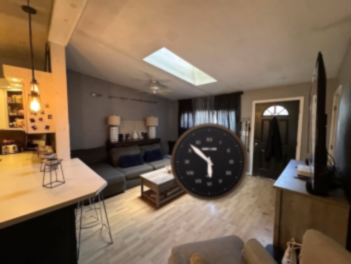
5:52
